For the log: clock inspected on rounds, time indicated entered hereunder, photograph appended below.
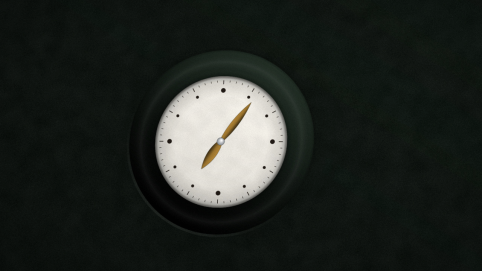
7:06
